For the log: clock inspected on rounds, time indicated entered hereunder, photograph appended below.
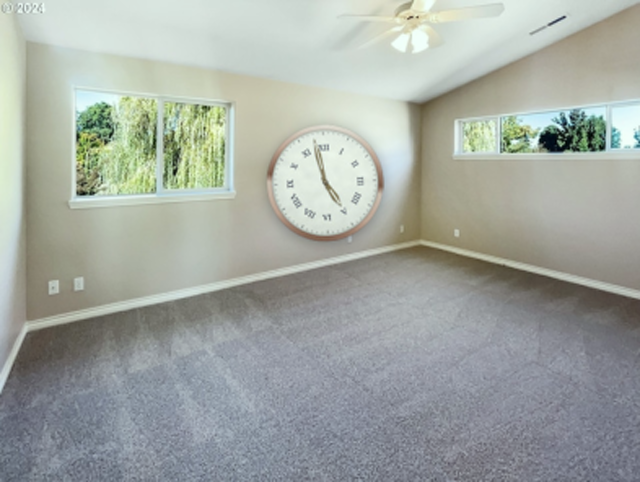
4:58
